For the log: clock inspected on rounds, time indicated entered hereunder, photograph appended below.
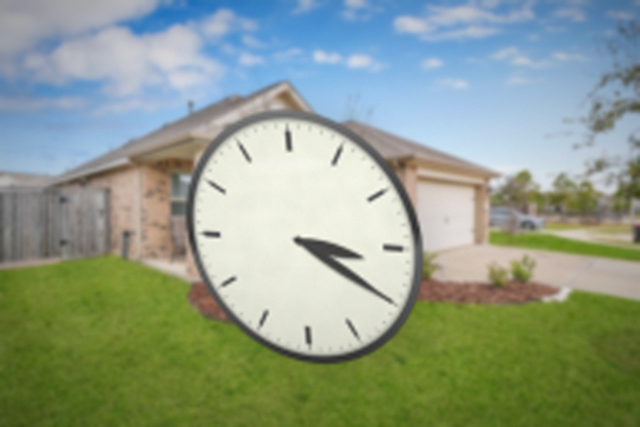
3:20
